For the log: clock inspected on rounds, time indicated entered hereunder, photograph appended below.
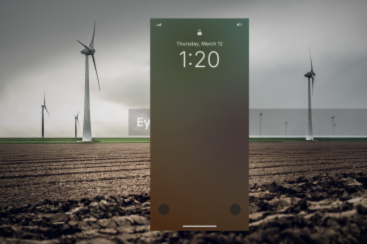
1:20
